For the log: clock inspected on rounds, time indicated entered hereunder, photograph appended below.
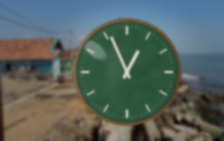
12:56
